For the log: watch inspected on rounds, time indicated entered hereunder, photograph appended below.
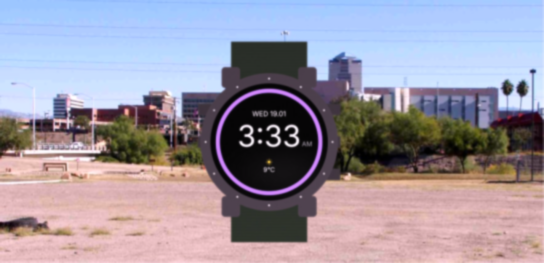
3:33
